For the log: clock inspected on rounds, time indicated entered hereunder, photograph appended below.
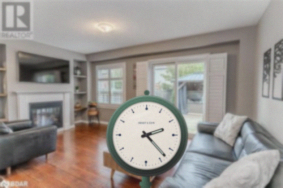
2:23
